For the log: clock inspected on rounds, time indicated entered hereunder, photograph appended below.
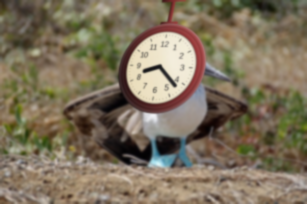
8:22
